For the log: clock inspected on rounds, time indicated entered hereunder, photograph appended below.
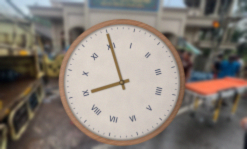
9:00
